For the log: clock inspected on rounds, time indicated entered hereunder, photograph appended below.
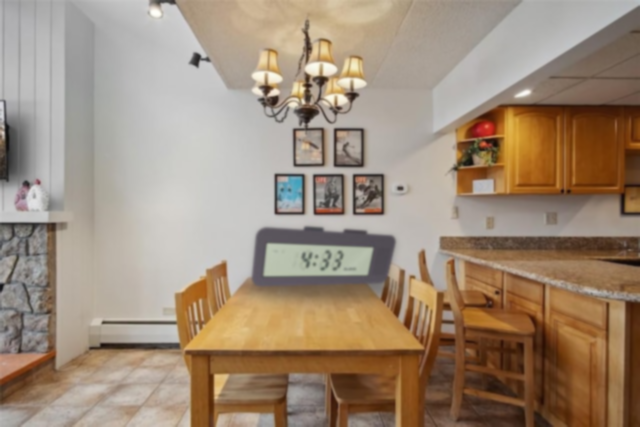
4:33
